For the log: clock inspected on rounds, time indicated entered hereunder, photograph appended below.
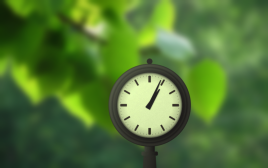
1:04
